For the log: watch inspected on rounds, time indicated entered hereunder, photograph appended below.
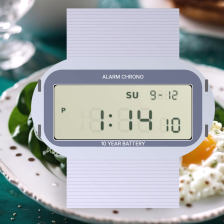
1:14:10
